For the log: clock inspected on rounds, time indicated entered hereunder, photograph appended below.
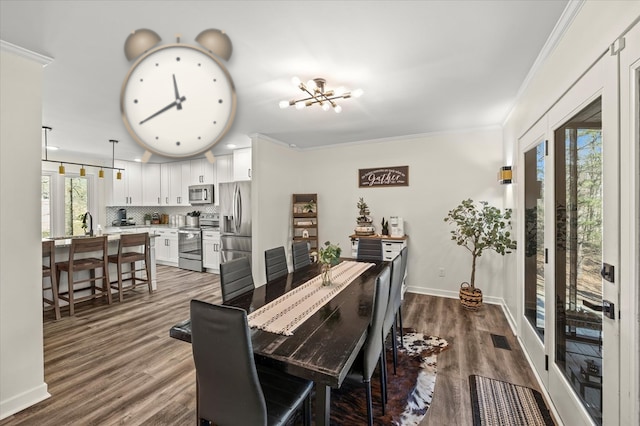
11:40
